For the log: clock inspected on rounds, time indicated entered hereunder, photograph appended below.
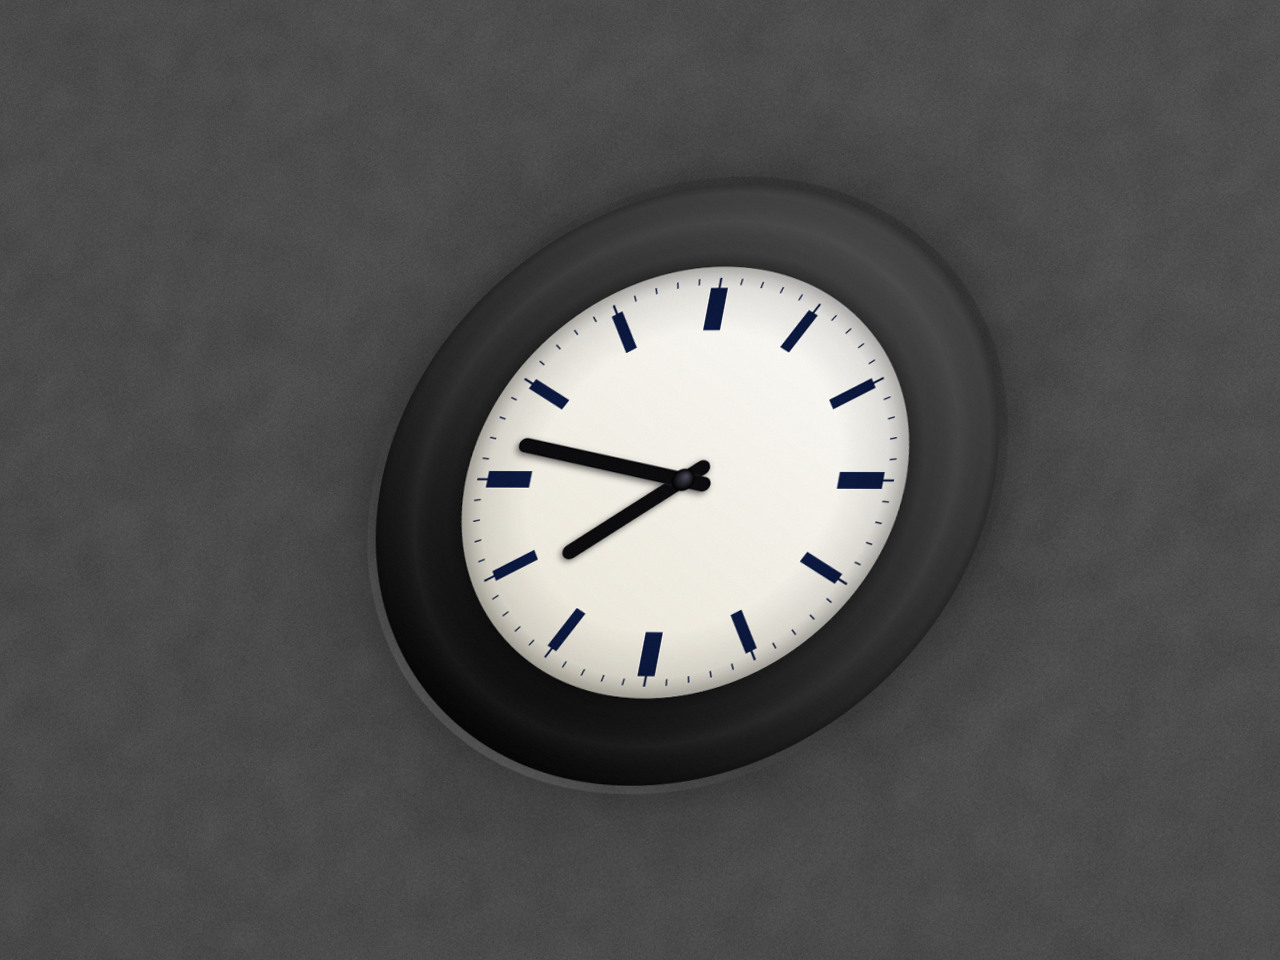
7:47
